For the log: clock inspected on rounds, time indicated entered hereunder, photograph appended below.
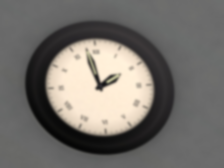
1:58
